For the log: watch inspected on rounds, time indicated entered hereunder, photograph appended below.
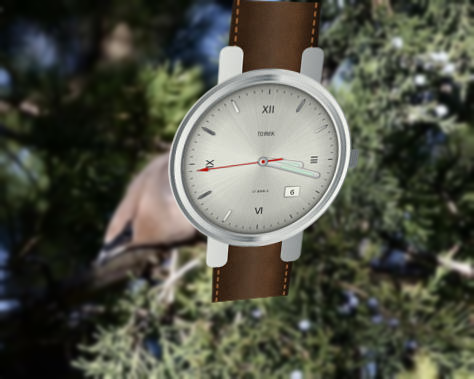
3:17:44
